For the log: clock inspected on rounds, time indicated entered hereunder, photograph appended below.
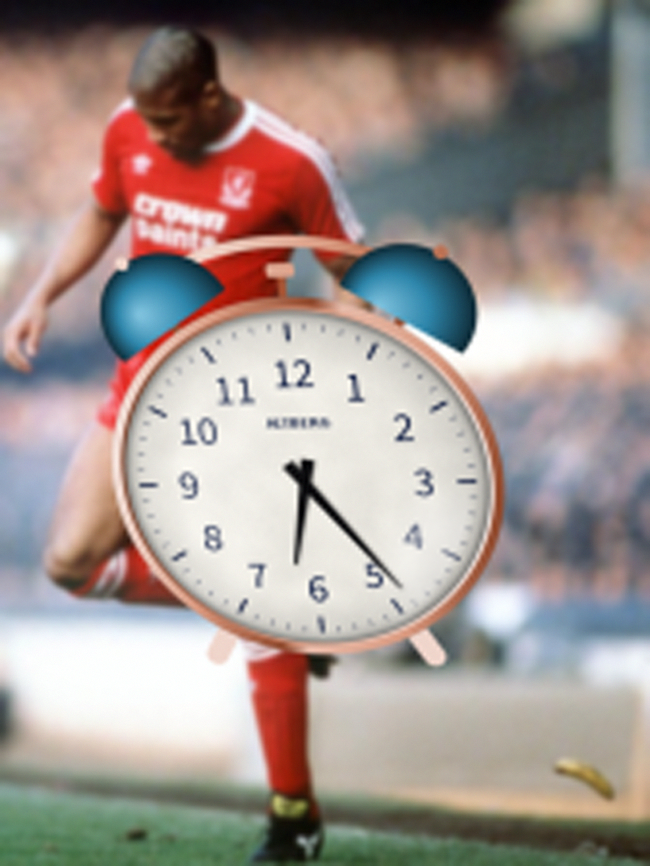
6:24
